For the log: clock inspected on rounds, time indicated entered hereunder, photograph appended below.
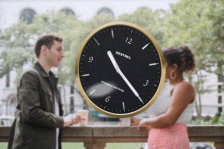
10:20
